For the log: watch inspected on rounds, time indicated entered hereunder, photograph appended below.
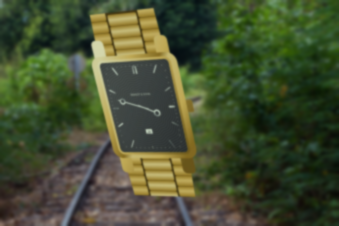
3:48
